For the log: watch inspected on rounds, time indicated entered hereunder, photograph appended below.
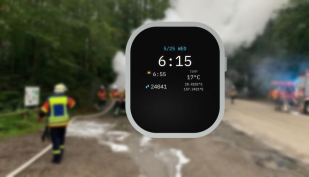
6:15
